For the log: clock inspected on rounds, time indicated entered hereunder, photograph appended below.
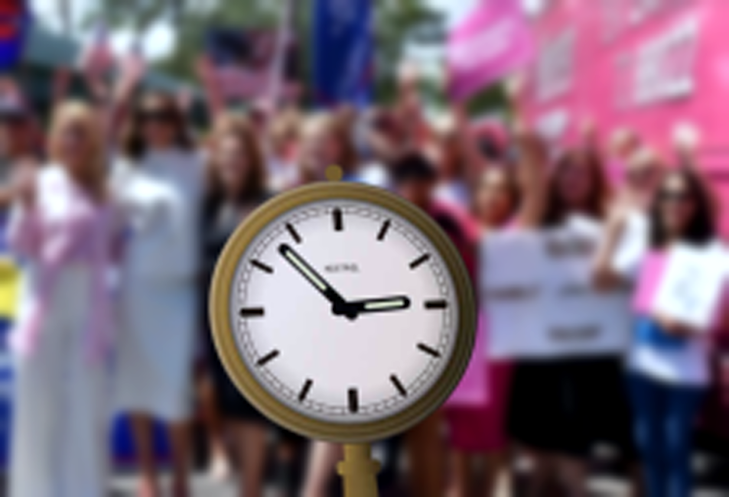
2:53
